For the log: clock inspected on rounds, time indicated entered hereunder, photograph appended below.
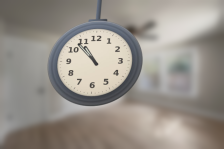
10:53
